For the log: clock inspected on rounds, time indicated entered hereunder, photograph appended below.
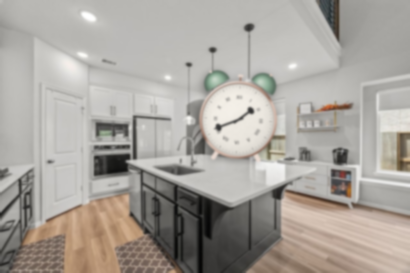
1:41
